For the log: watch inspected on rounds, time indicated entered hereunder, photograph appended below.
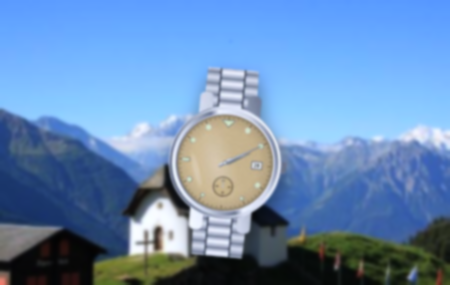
2:10
